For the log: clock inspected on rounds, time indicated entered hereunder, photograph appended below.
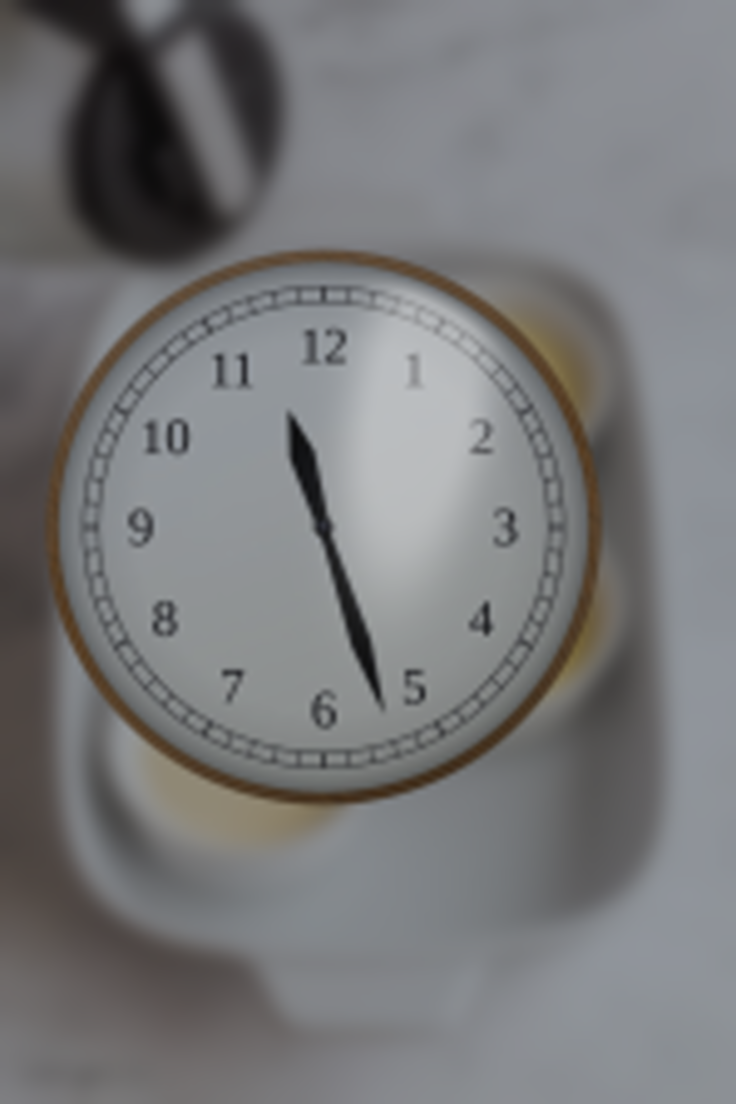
11:27
